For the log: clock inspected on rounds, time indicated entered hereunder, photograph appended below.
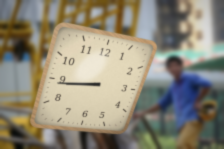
8:44
